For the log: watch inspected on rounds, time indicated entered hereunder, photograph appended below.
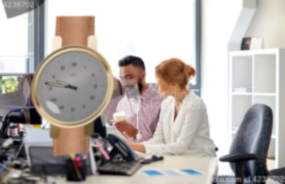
9:47
